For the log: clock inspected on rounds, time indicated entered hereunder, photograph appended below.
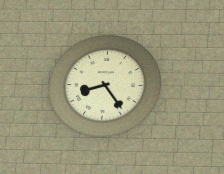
8:24
